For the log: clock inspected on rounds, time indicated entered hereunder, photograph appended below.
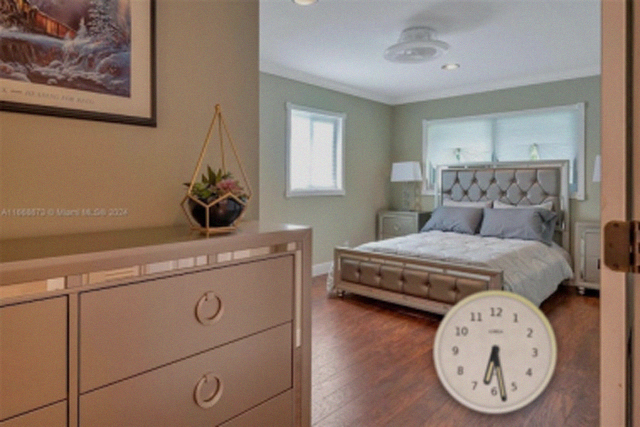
6:28
